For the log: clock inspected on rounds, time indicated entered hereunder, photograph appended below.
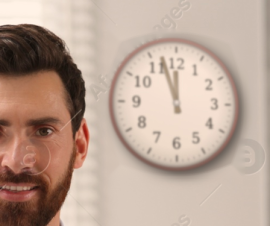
11:57
